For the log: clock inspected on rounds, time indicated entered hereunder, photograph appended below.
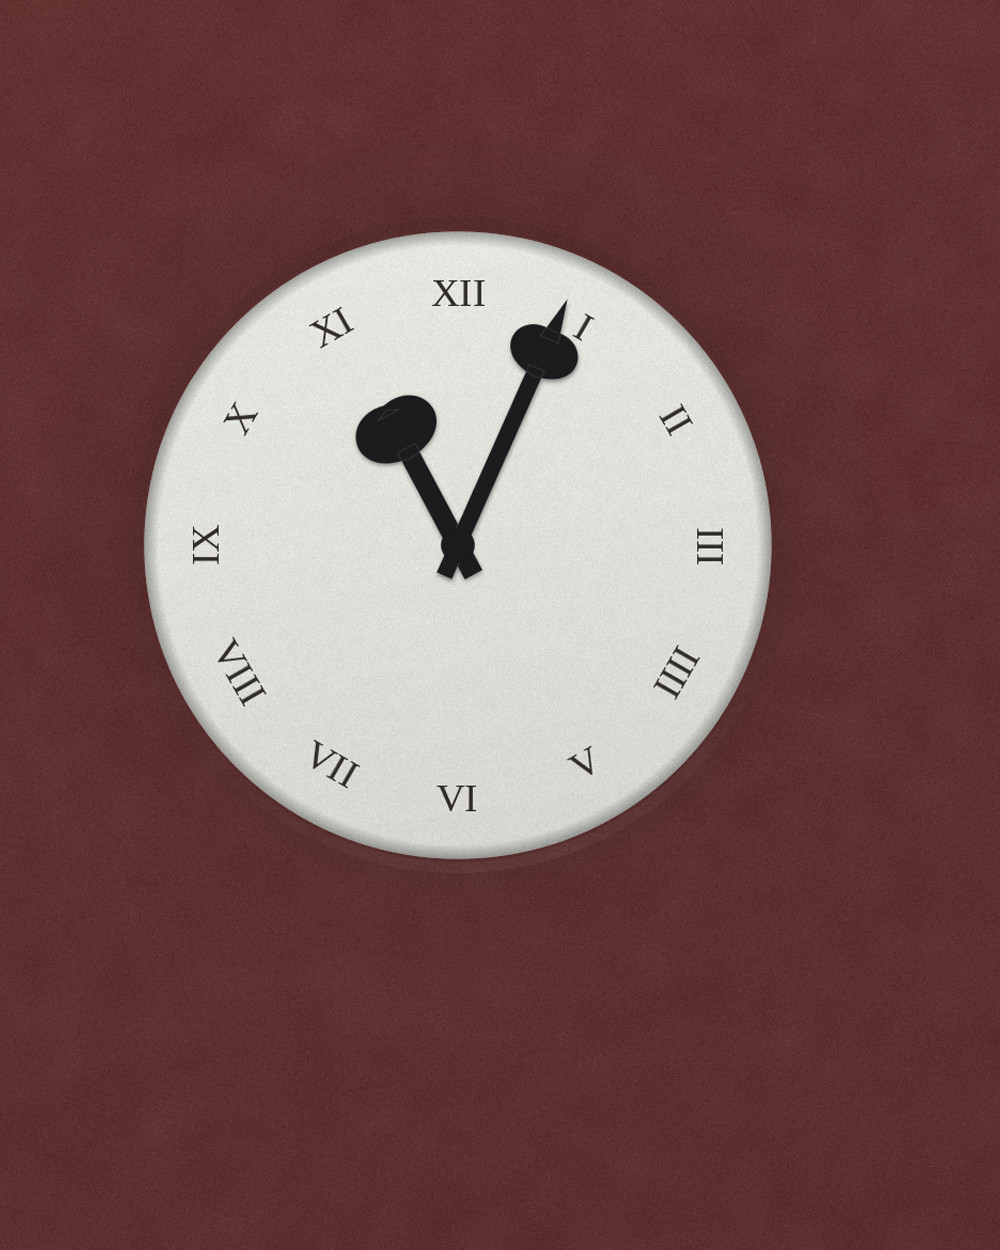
11:04
